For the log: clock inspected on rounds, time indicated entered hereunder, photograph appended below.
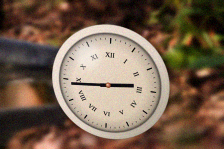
2:44
